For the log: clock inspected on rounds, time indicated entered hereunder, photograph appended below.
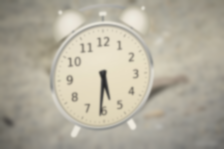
5:31
